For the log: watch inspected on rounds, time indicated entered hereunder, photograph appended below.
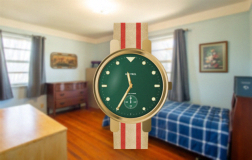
11:35
